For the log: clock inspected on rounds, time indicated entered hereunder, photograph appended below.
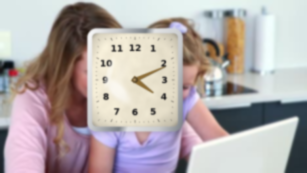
4:11
